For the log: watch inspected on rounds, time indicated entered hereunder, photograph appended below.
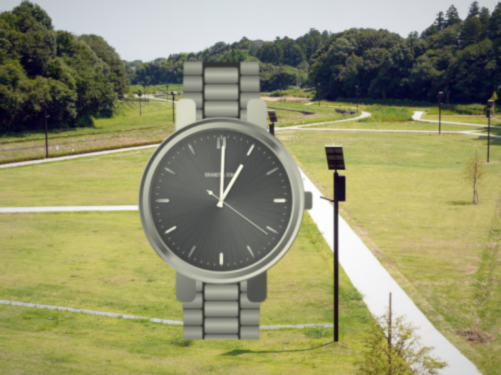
1:00:21
